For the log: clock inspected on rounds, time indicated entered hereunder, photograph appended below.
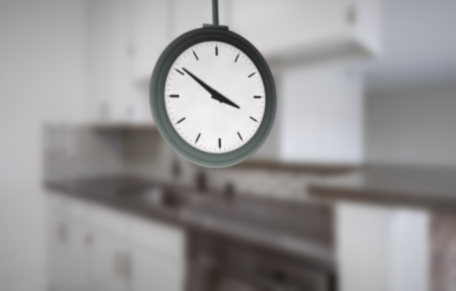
3:51
